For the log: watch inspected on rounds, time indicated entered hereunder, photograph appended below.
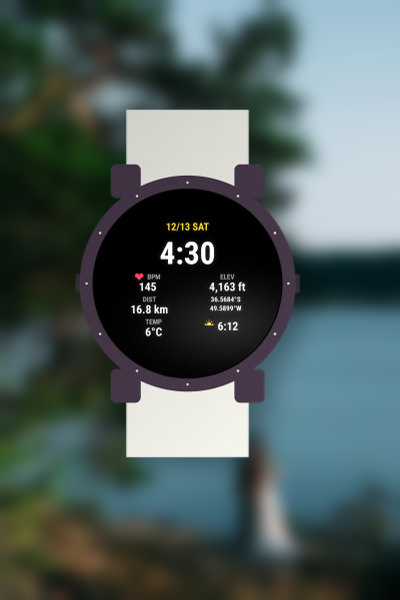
4:30
